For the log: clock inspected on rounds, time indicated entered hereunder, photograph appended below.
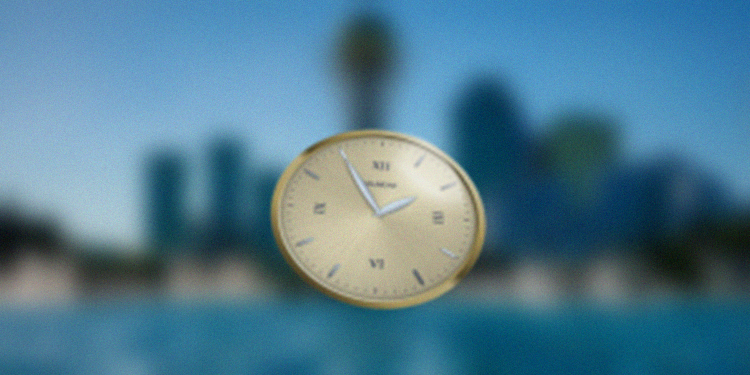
1:55
